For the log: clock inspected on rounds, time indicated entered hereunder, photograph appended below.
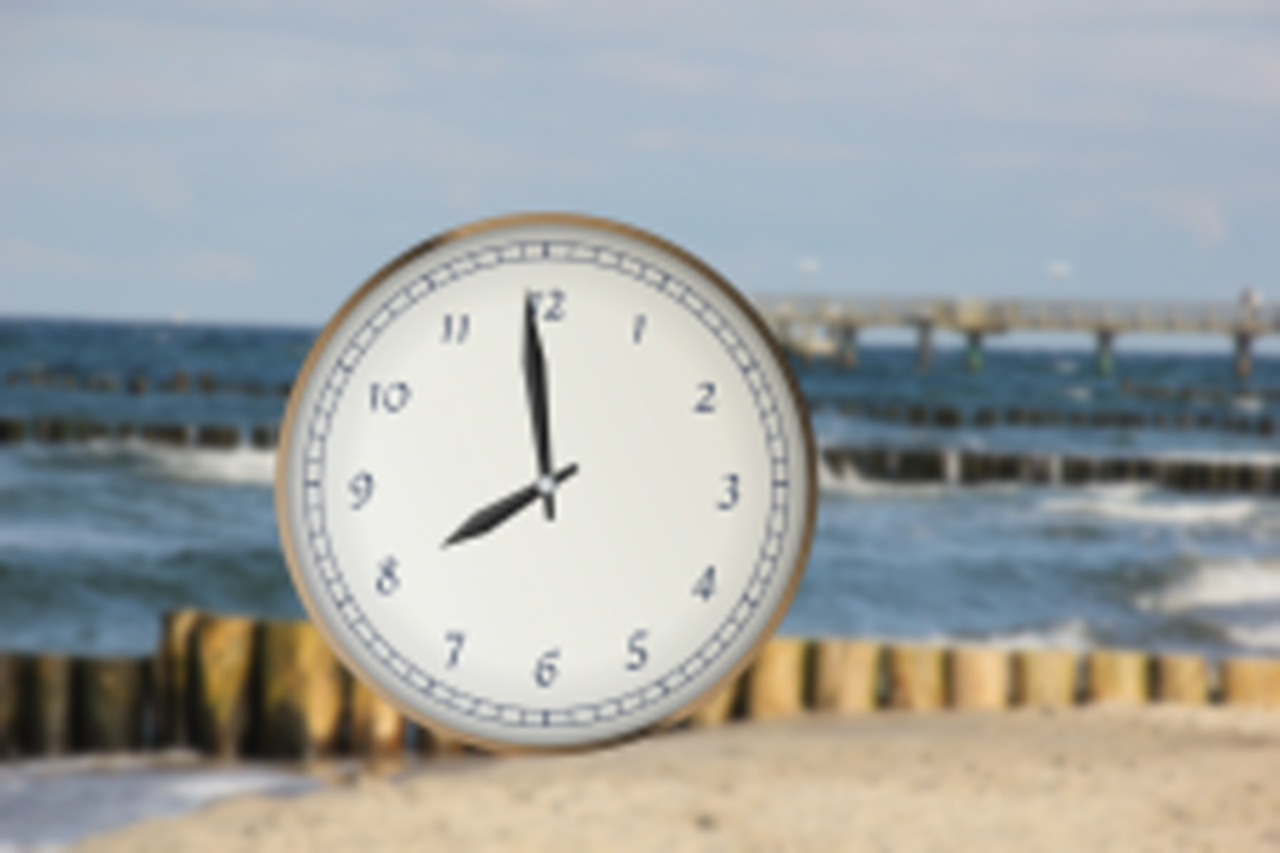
7:59
